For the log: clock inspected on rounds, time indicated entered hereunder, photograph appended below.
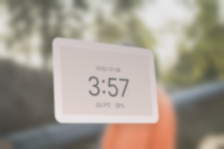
3:57
